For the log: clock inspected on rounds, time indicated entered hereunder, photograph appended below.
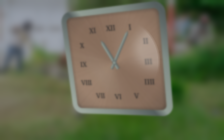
11:05
